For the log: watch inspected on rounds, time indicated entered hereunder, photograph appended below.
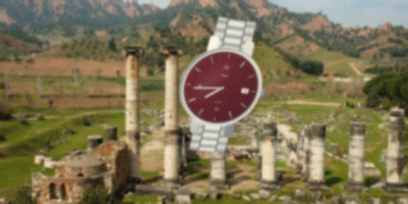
7:44
